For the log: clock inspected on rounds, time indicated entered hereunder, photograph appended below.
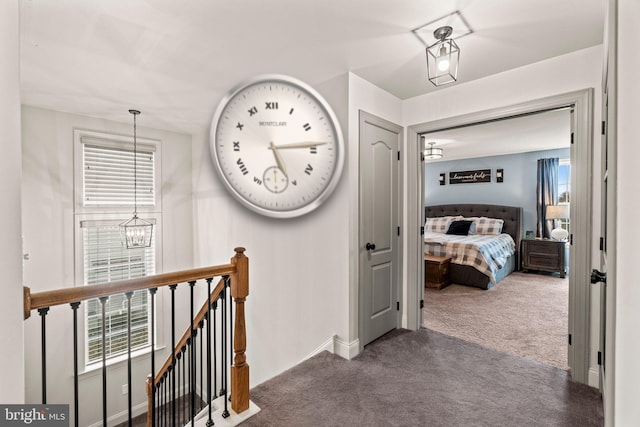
5:14
